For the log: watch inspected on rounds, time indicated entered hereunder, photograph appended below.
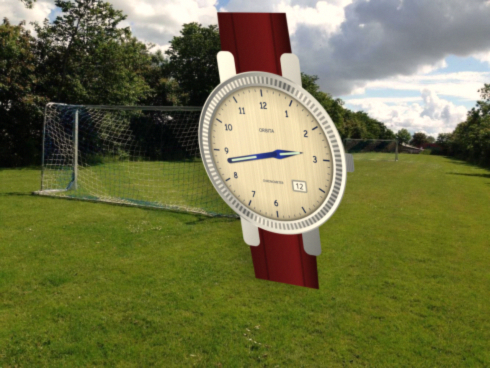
2:43
